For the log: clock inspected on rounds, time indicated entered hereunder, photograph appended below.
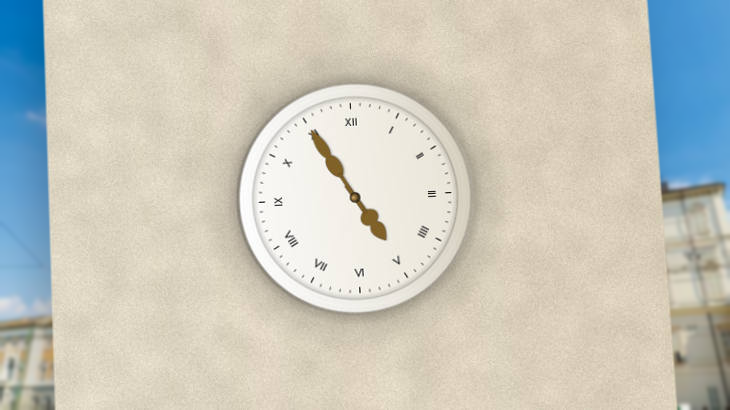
4:55
